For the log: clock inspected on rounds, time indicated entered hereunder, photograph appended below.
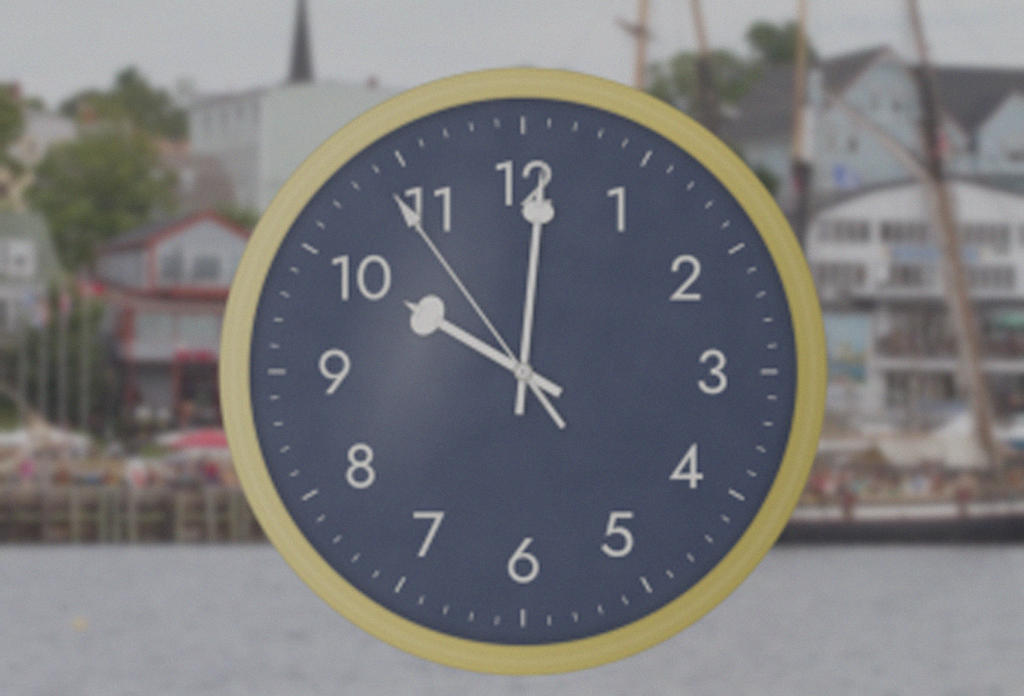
10:00:54
